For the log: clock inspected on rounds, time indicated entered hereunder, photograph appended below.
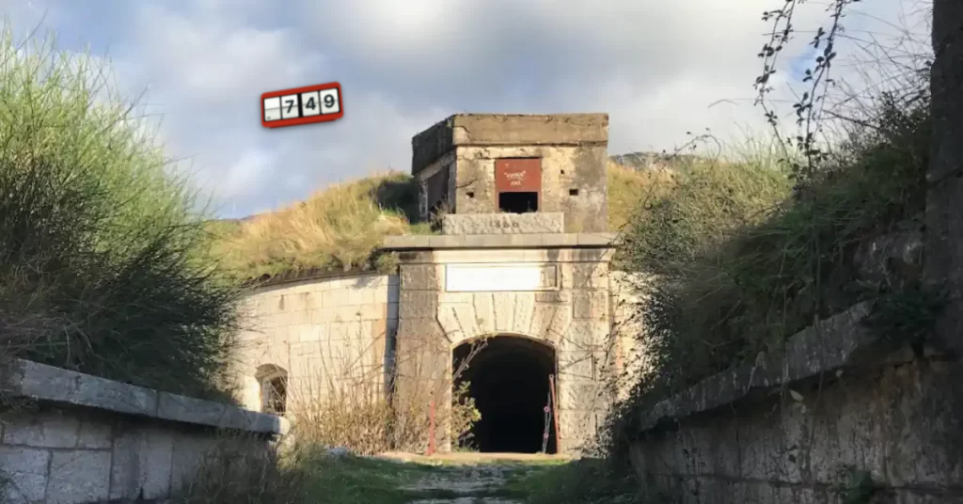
7:49
